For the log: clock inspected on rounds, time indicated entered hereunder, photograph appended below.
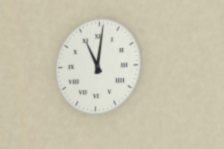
11:01
